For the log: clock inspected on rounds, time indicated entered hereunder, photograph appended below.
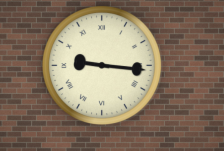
9:16
